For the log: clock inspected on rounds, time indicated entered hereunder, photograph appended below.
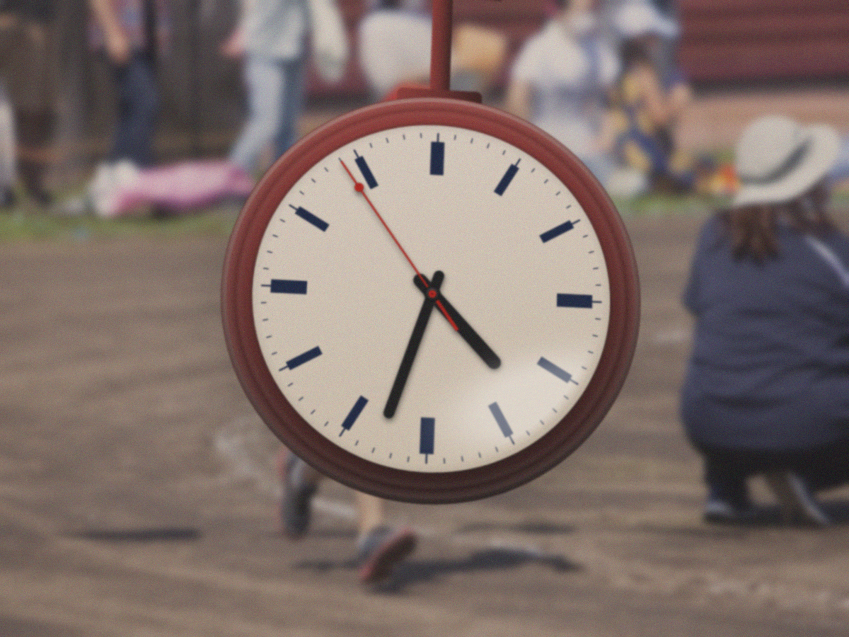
4:32:54
